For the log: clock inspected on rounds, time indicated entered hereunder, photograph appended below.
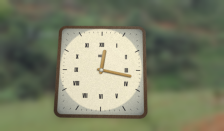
12:17
